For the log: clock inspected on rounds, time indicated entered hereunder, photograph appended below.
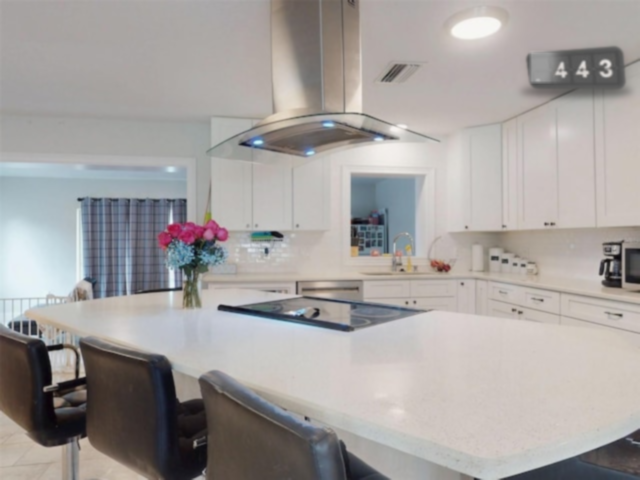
4:43
